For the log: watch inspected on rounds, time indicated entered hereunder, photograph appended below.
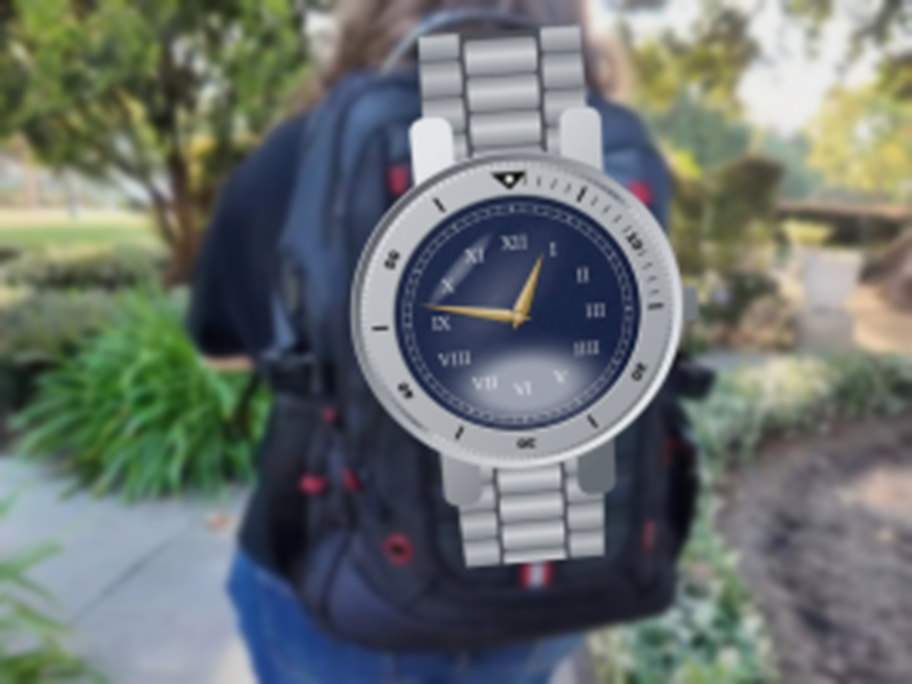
12:47
